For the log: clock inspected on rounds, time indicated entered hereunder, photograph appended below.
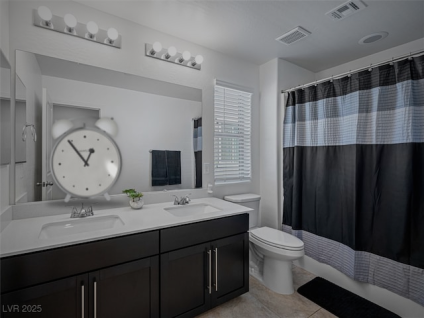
12:54
